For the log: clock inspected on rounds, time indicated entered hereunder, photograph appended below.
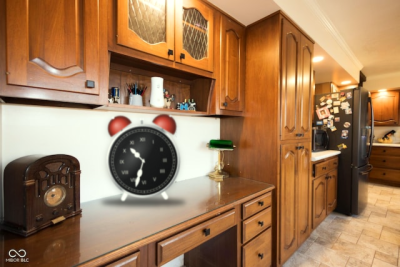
10:33
